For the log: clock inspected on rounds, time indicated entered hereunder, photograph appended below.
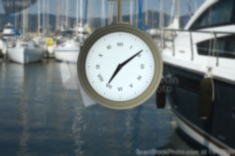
7:09
